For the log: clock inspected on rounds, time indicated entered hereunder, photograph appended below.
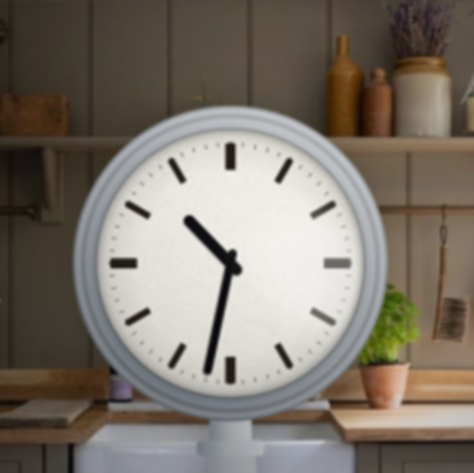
10:32
